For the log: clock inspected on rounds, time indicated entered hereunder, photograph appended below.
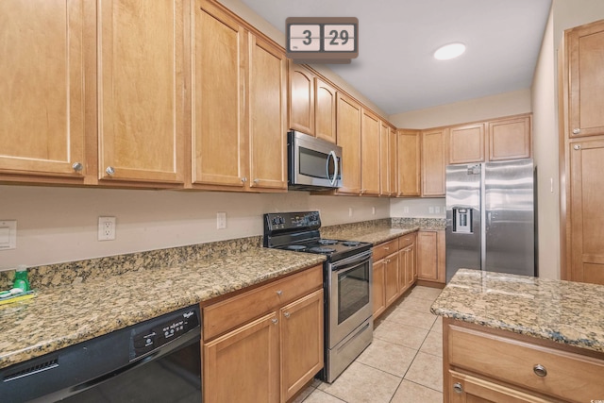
3:29
